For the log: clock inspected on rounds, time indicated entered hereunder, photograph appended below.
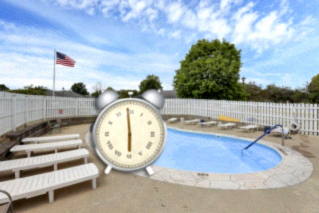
5:59
